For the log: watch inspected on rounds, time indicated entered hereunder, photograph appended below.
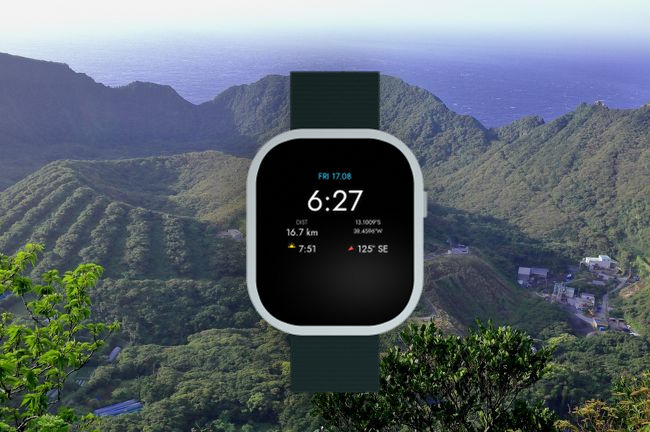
6:27
